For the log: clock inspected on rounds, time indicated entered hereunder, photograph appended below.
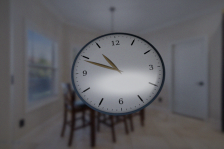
10:49
